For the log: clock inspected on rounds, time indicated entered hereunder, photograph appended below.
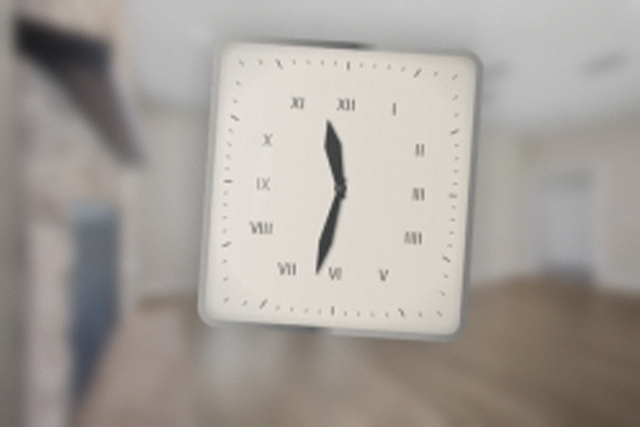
11:32
